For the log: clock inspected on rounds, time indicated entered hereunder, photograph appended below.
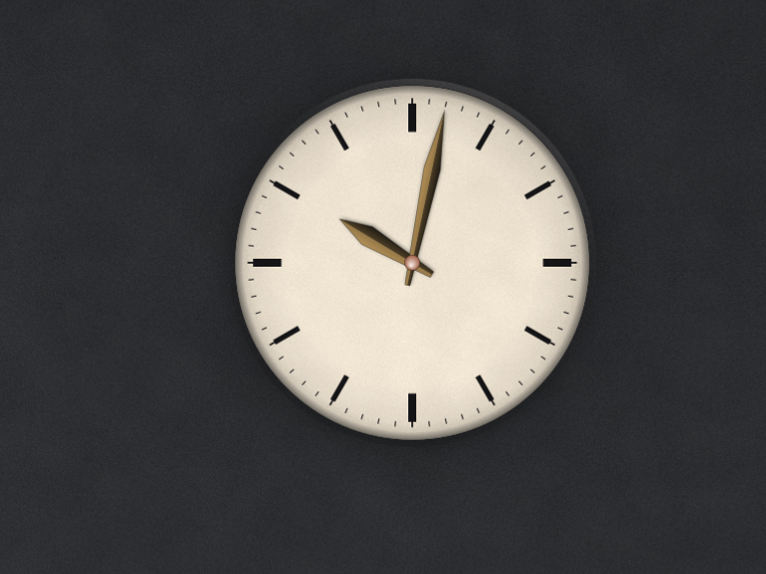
10:02
